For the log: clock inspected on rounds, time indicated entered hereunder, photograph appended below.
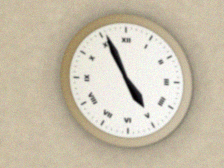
4:56
